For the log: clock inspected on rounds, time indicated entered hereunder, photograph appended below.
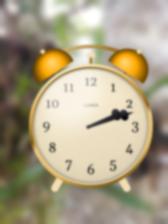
2:12
